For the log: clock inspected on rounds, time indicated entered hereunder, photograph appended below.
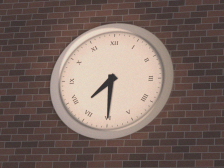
7:30
